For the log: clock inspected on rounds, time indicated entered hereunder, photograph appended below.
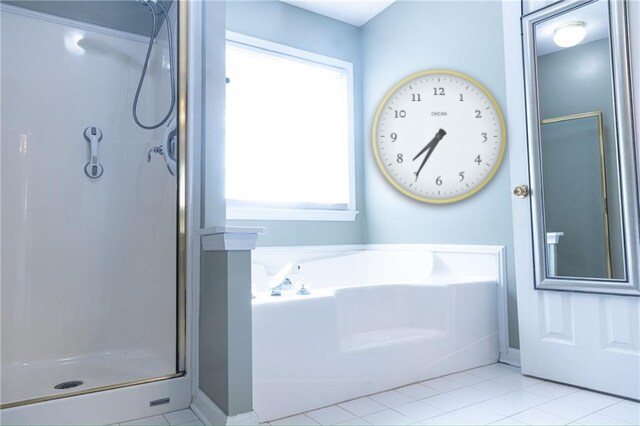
7:35
